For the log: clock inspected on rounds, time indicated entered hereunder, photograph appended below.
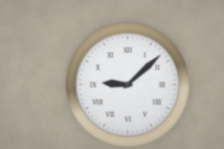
9:08
